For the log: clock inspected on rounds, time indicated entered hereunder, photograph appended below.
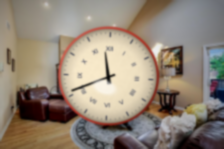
11:41
